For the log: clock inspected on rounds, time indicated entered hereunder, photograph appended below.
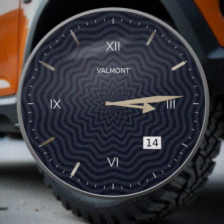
3:14
